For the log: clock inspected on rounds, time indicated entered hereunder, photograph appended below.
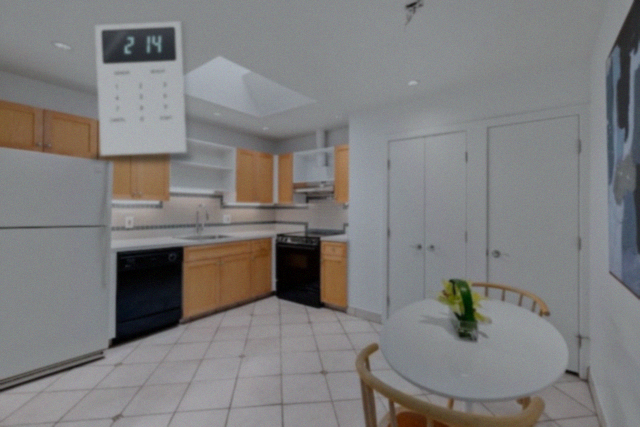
2:14
